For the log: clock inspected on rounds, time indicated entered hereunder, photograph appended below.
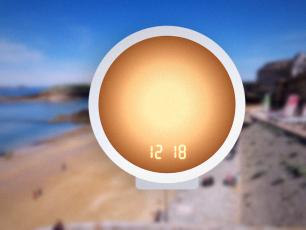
12:18
